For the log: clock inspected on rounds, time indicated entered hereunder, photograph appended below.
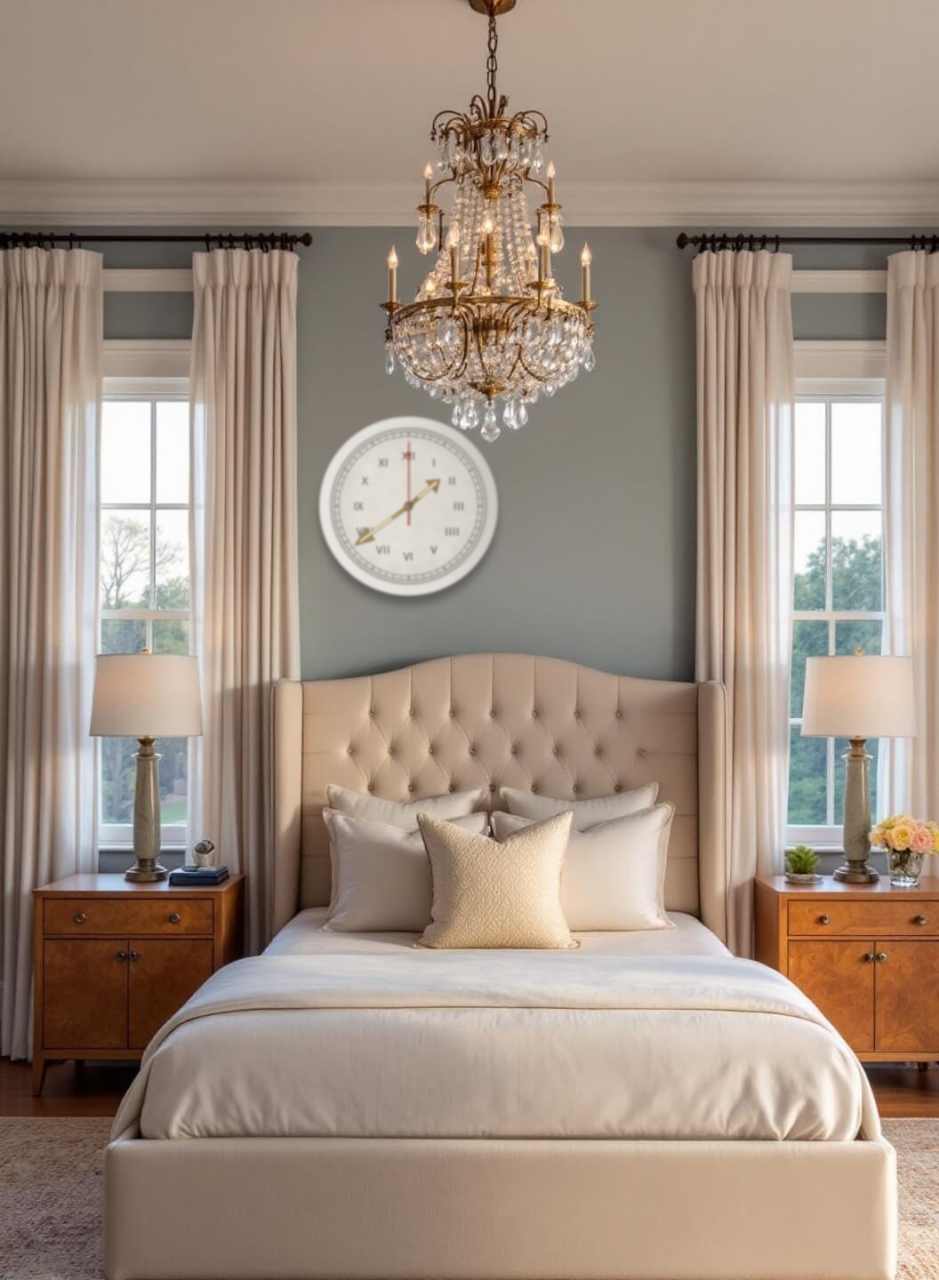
1:39:00
